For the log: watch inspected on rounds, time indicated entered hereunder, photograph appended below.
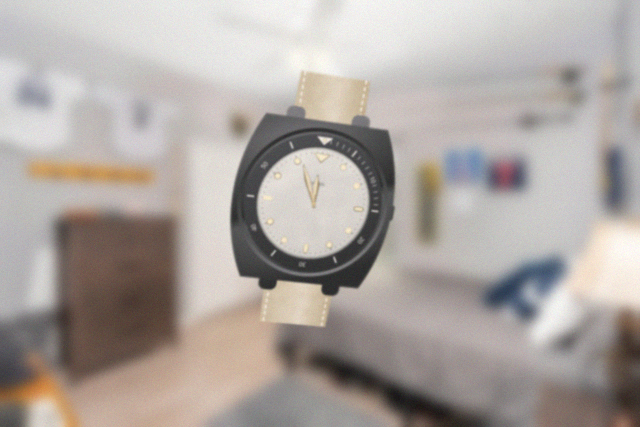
11:56
